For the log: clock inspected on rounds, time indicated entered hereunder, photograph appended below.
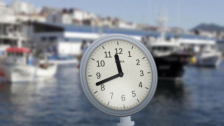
11:42
